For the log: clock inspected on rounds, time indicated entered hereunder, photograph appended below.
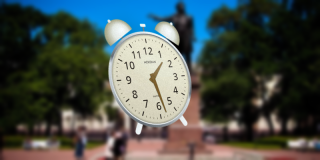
1:28
